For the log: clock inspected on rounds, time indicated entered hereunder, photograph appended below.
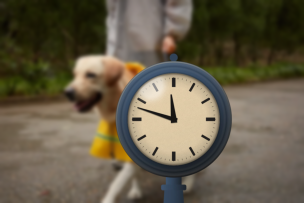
11:48
